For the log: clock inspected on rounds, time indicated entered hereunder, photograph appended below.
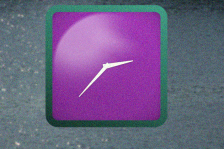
2:37
